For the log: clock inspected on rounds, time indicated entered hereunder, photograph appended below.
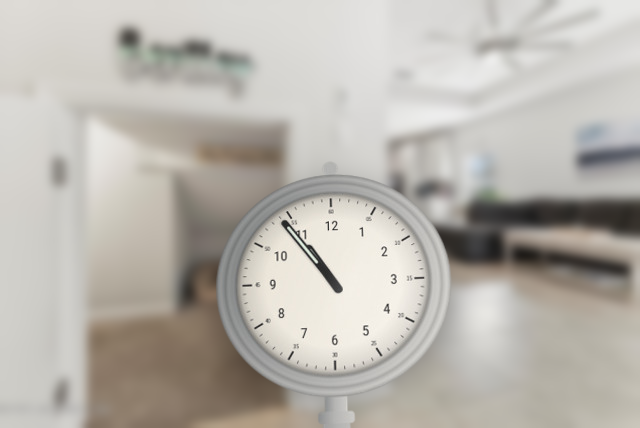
10:54
